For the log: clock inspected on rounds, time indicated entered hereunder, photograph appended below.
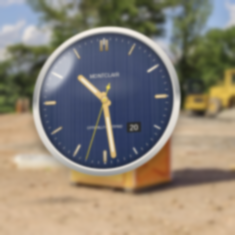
10:28:33
